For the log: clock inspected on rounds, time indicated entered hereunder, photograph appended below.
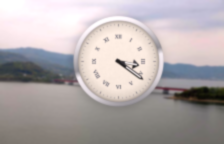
3:21
